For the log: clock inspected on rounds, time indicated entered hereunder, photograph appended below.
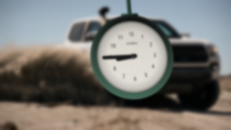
8:45
